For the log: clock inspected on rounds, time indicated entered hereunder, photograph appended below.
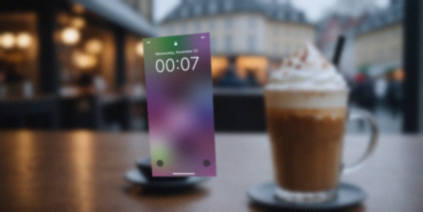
0:07
